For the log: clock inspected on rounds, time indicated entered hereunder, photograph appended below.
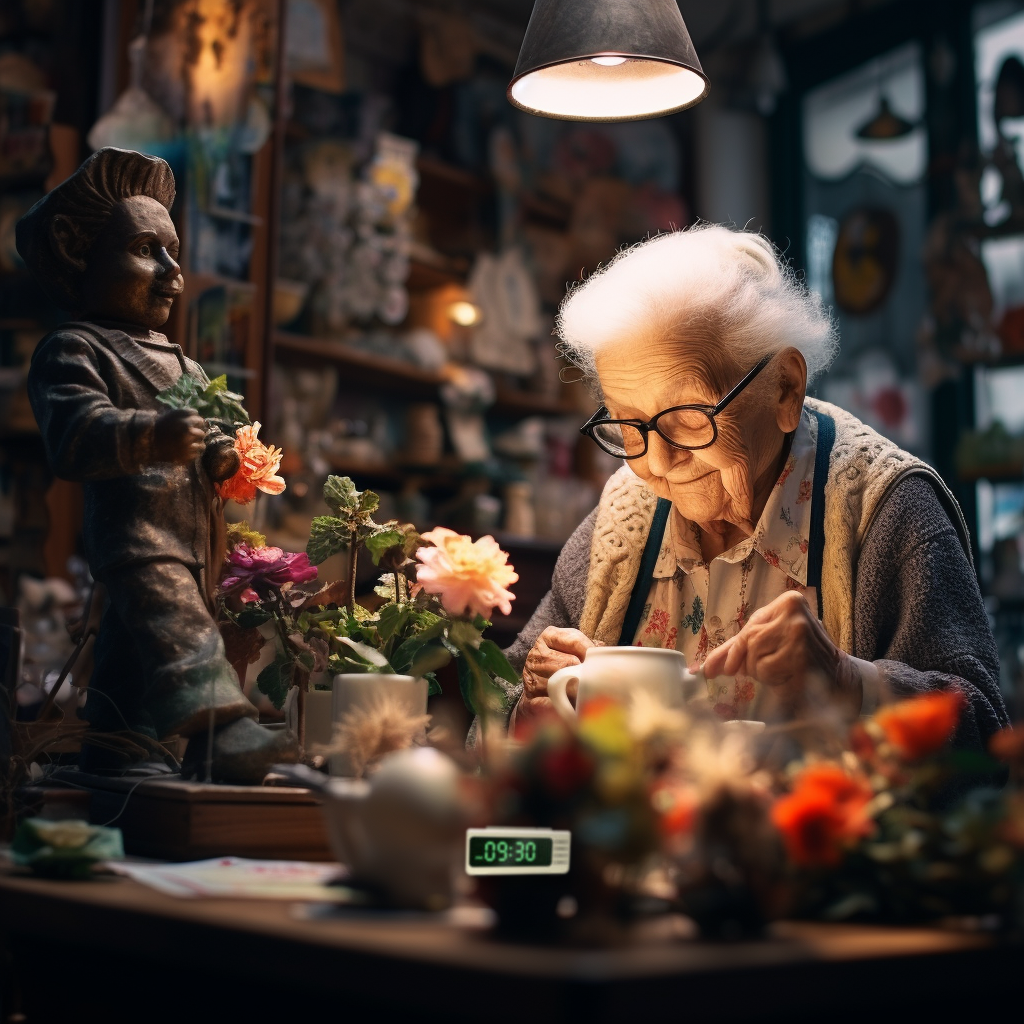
9:30
